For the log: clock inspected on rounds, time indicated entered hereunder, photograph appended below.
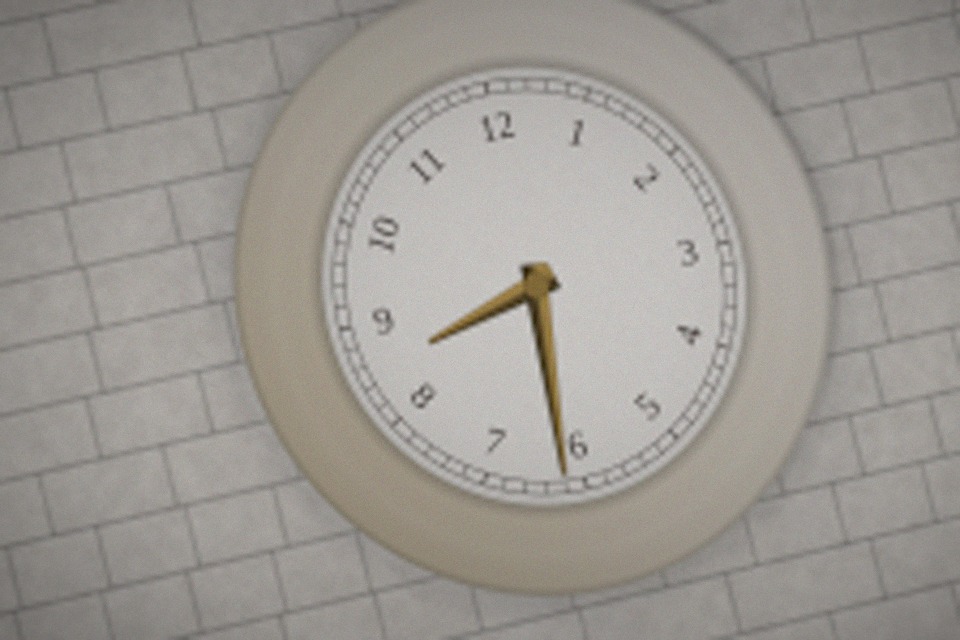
8:31
